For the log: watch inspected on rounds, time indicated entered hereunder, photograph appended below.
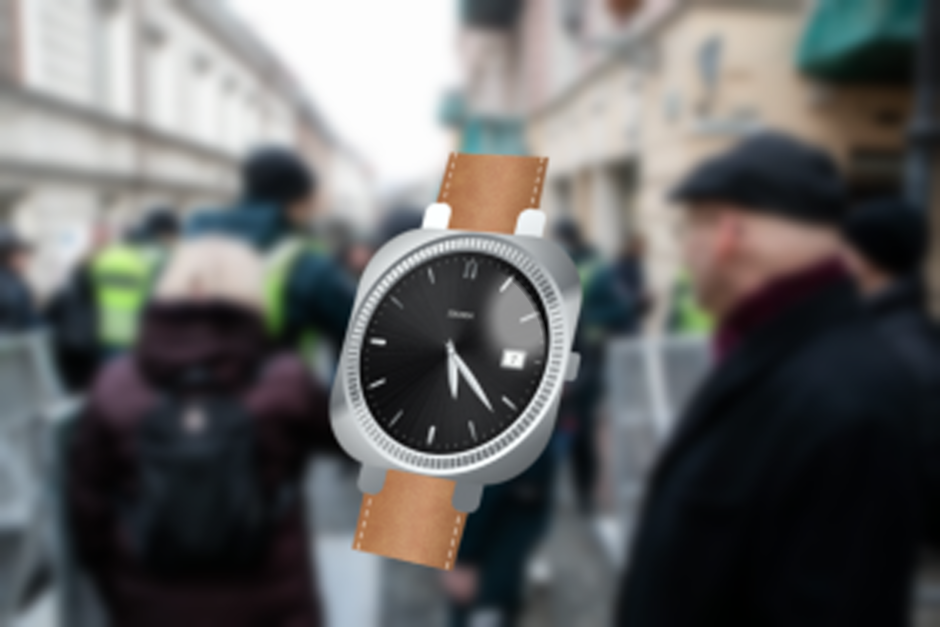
5:22
